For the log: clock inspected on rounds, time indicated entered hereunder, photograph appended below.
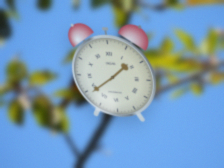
1:39
